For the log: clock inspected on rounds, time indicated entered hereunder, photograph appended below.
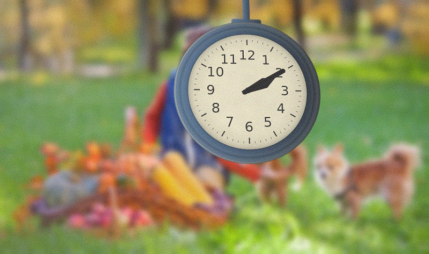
2:10
